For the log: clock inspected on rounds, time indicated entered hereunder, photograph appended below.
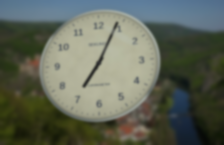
7:04
